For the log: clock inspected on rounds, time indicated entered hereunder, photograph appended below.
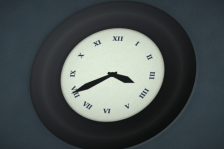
3:40
